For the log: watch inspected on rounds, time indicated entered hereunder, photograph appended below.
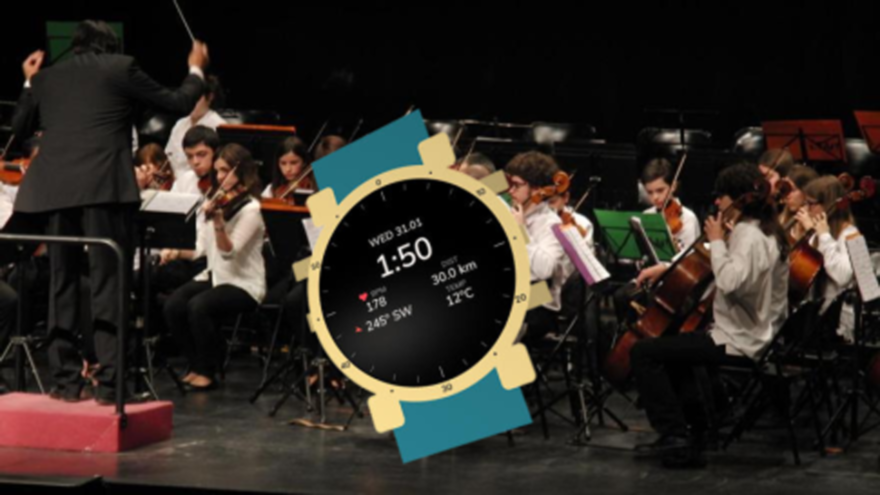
1:50
